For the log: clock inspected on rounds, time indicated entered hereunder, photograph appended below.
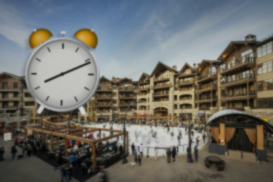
8:11
